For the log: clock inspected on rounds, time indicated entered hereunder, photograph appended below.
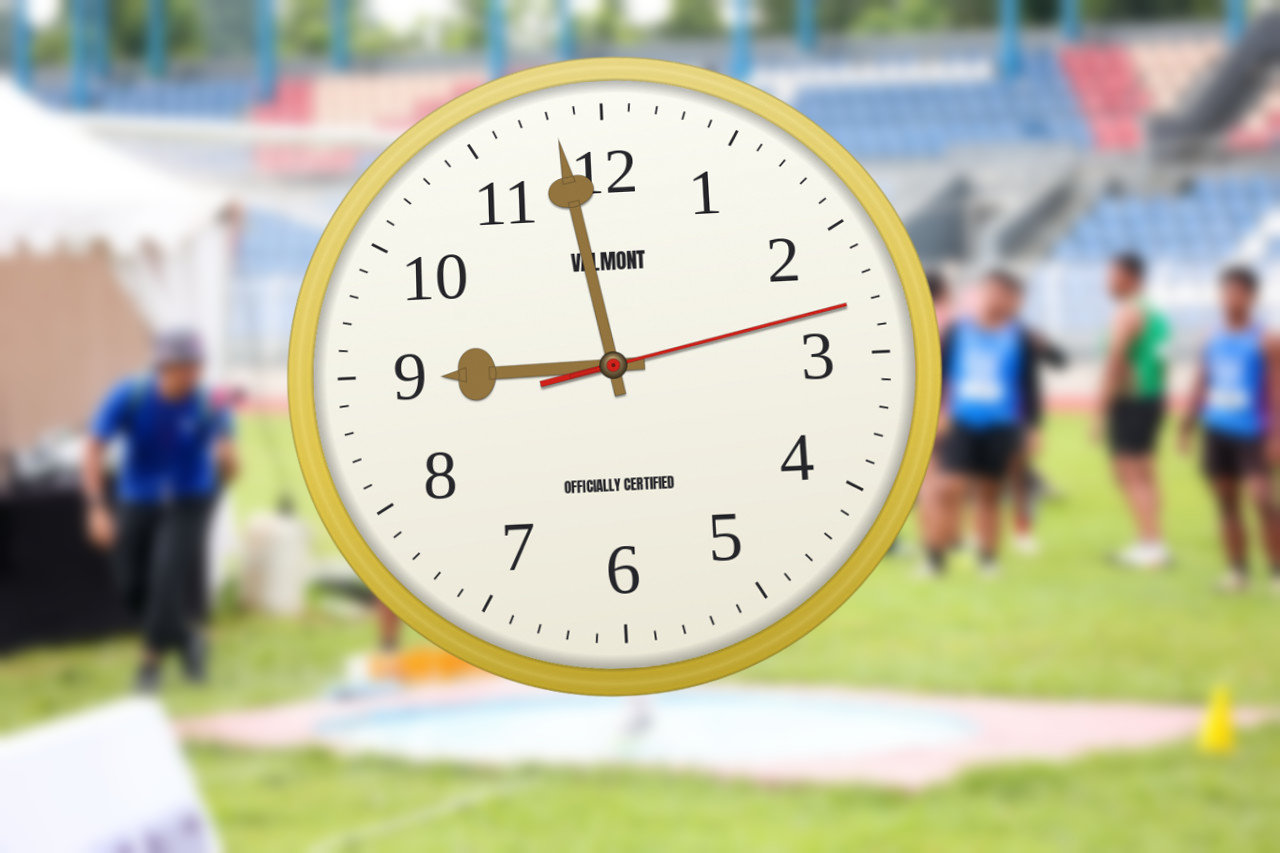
8:58:13
